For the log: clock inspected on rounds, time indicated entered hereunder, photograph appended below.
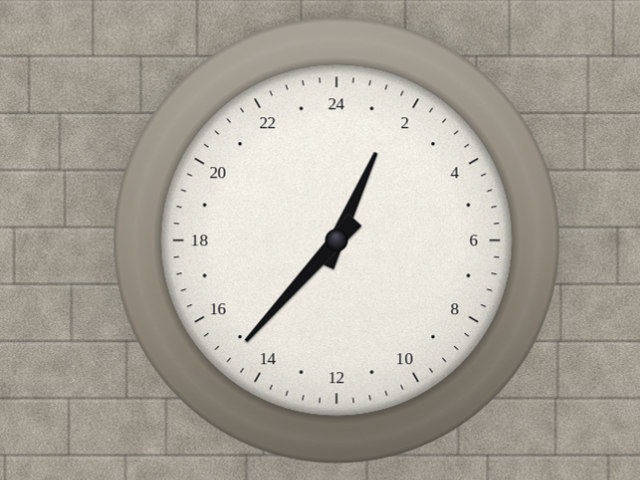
1:37
